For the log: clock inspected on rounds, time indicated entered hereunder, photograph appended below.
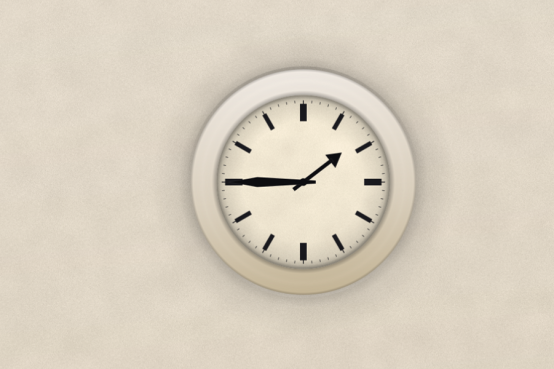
1:45
